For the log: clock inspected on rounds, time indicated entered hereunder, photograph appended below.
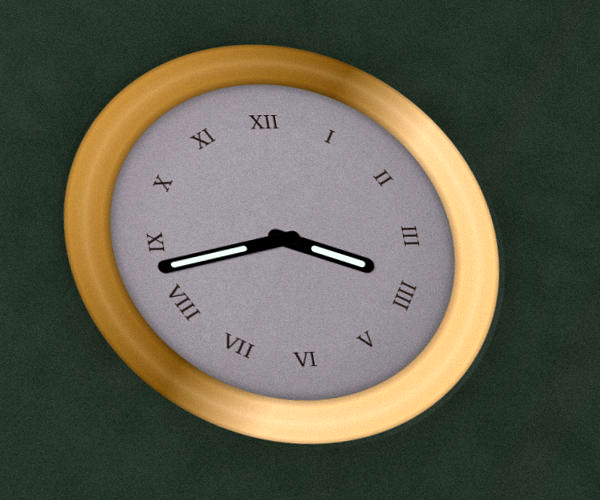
3:43
